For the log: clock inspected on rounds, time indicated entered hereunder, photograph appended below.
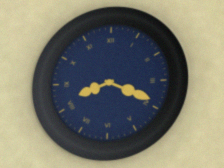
8:19
